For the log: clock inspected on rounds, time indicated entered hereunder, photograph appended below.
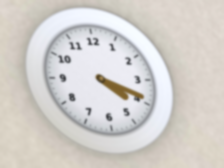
4:19
